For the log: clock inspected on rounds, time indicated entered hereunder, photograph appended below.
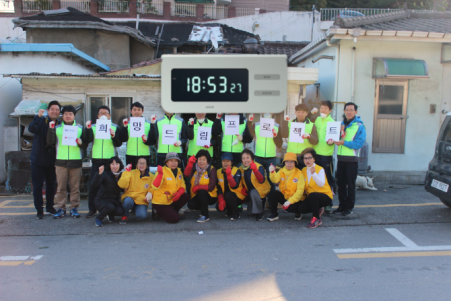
18:53:27
